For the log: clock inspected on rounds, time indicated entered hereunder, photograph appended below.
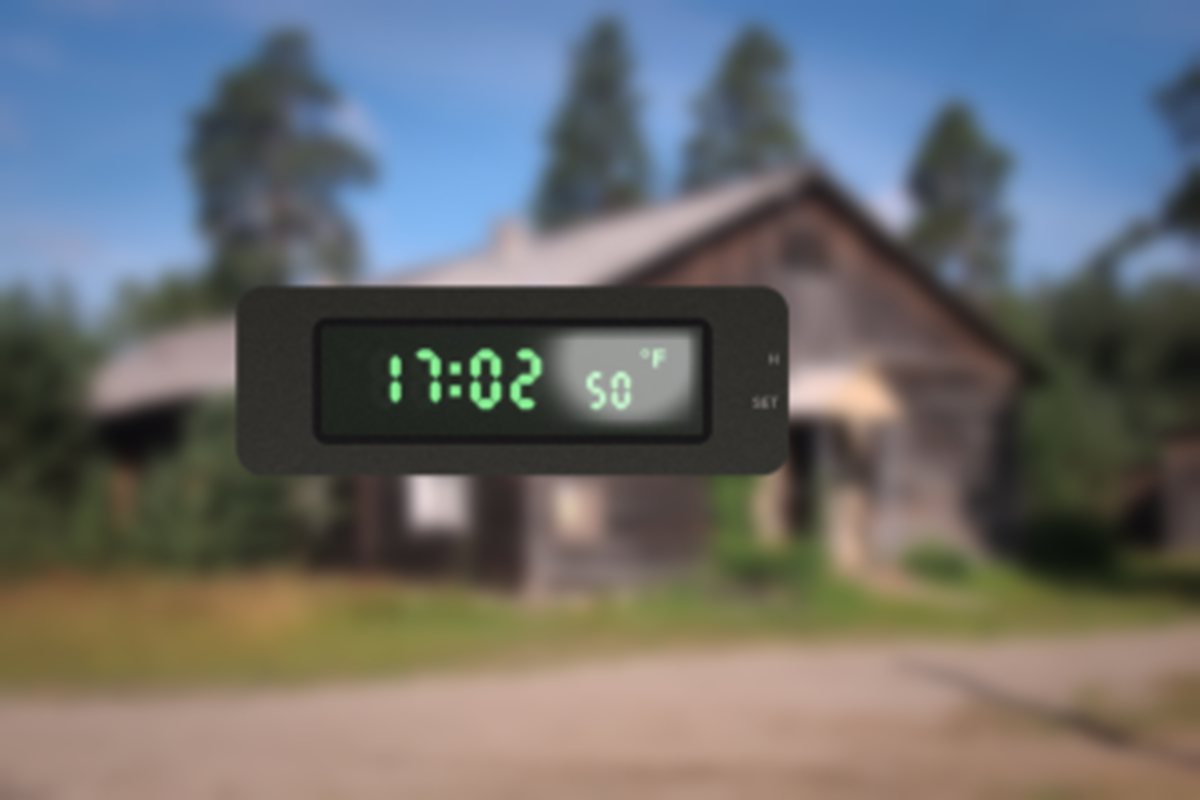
17:02
